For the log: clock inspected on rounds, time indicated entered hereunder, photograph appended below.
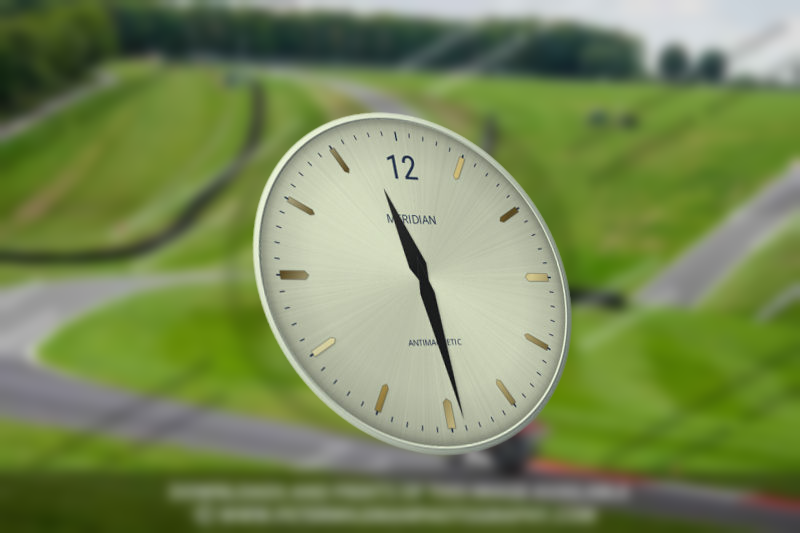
11:29
